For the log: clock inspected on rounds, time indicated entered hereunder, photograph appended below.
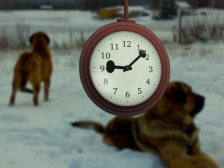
9:08
